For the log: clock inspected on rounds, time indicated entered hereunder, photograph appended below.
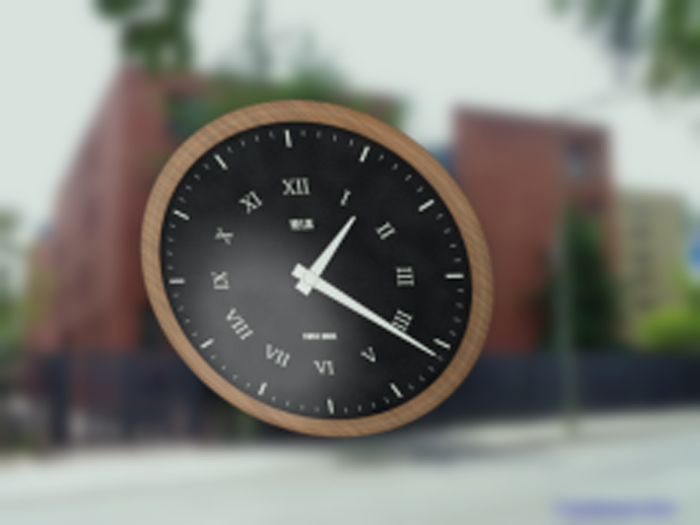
1:21
